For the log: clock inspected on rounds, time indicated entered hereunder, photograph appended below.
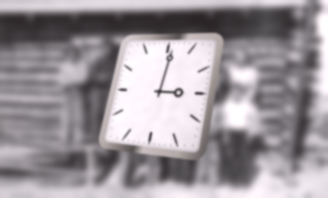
3:01
